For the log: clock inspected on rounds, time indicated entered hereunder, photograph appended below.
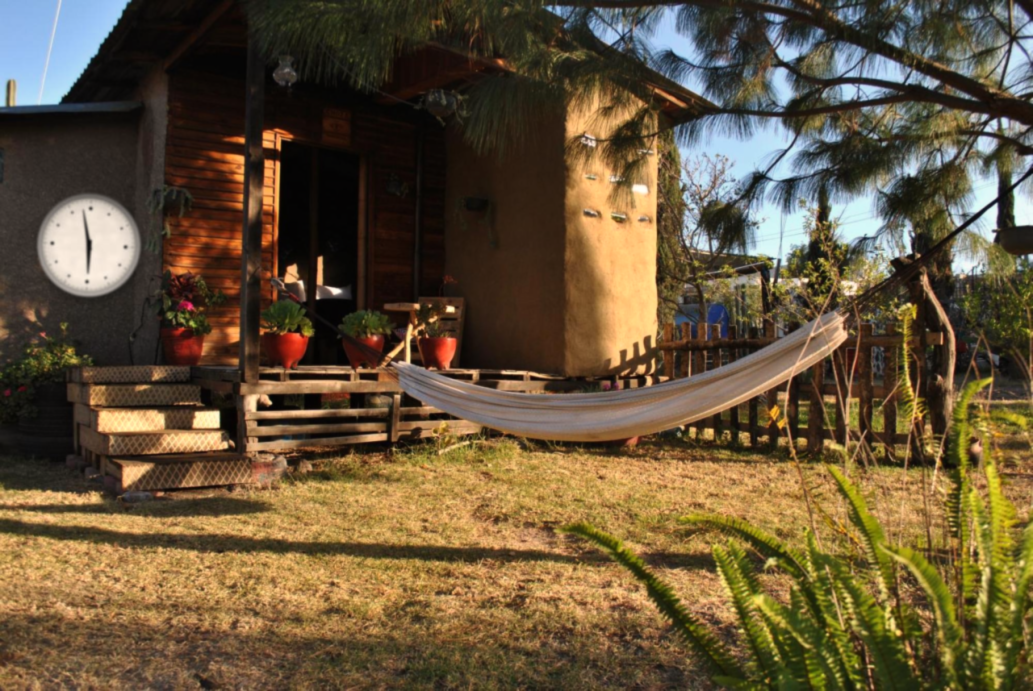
5:58
